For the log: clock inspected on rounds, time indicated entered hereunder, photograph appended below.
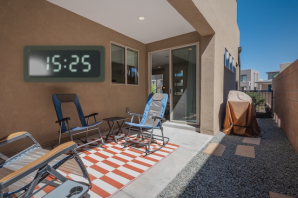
15:25
